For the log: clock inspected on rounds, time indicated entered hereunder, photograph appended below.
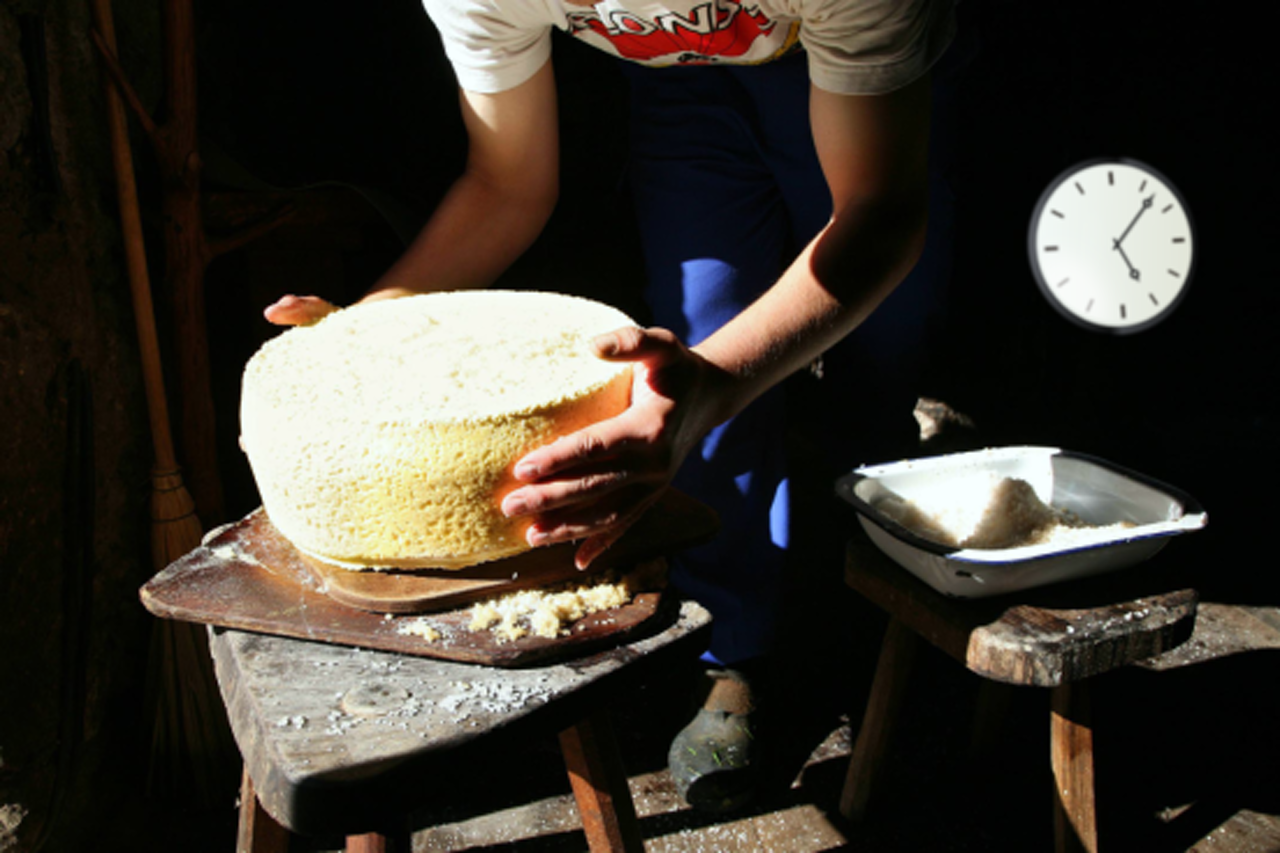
5:07
